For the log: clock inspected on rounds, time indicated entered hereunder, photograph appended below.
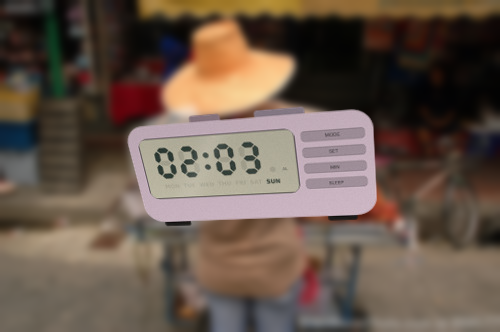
2:03
